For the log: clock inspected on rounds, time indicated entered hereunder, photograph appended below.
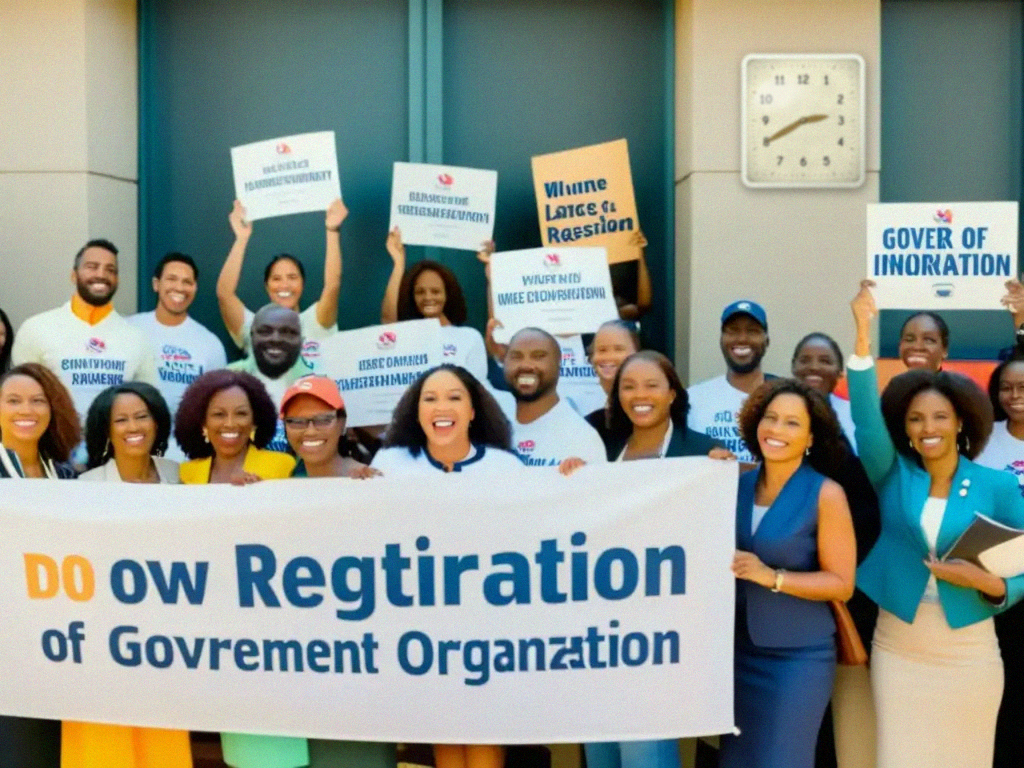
2:40
